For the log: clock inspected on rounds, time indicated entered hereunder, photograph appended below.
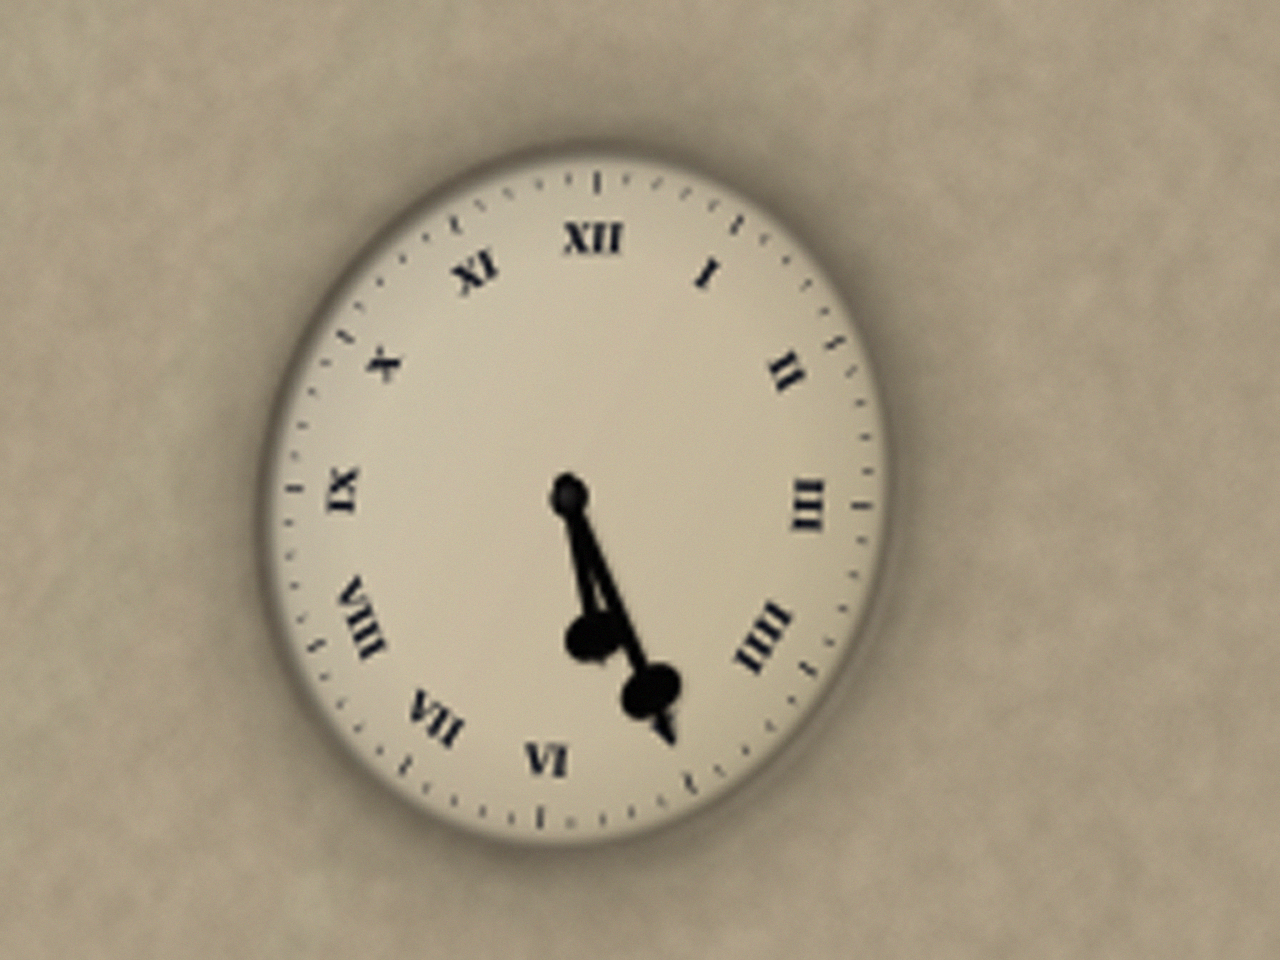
5:25
